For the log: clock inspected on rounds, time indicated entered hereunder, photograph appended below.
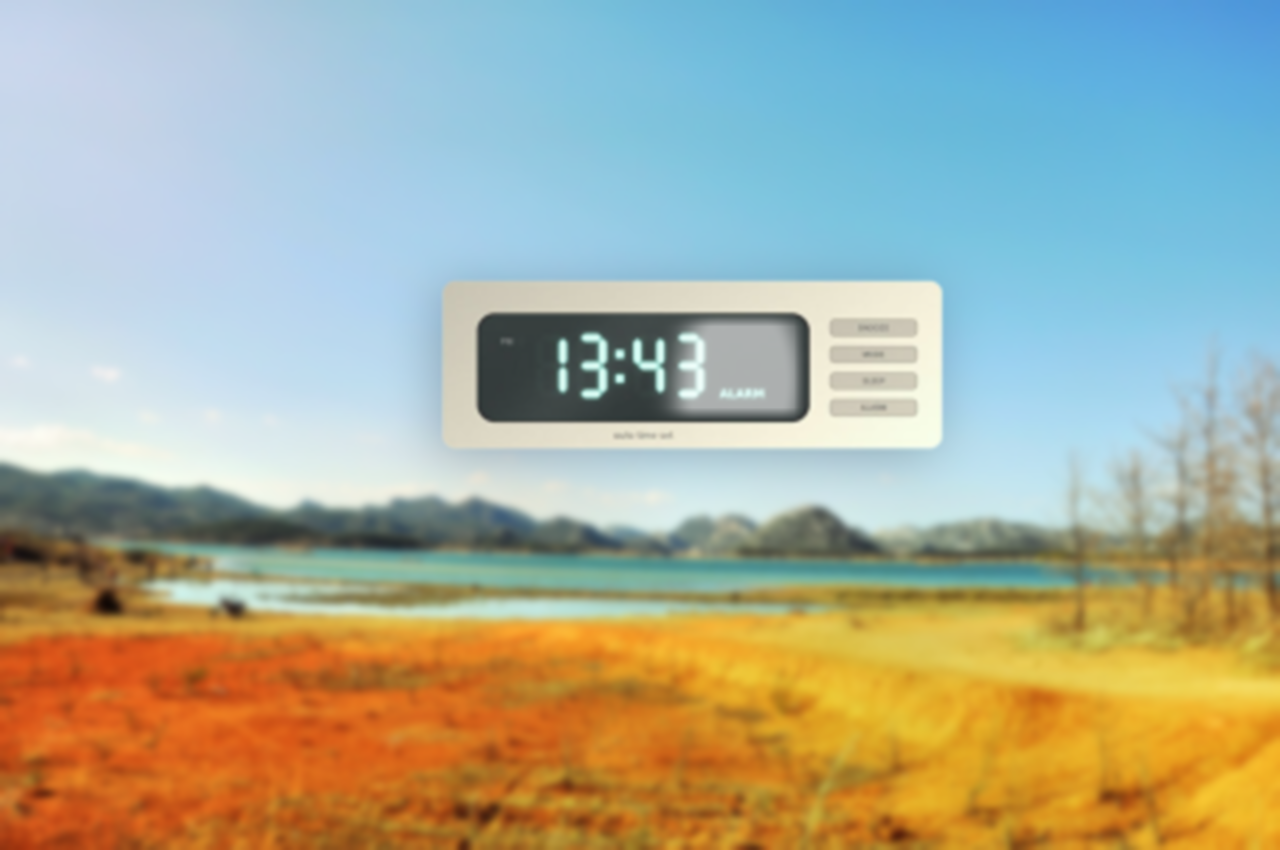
13:43
